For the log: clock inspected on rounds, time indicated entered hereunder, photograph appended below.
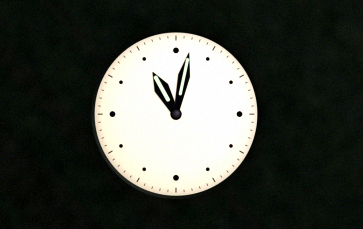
11:02
